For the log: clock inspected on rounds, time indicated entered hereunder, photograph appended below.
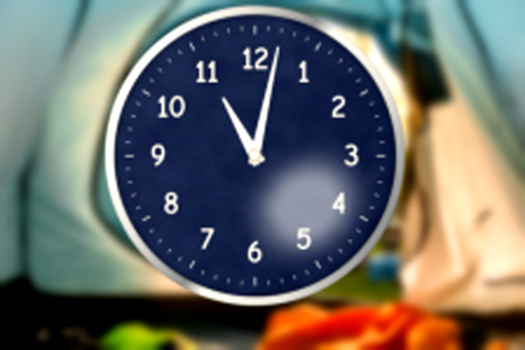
11:02
